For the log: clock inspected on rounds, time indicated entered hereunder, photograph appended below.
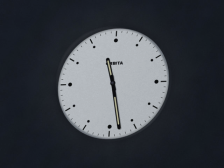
11:28
